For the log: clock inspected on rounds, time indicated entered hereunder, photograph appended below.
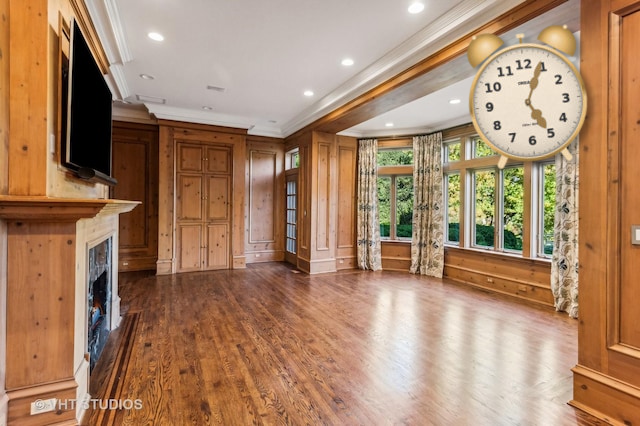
5:04
